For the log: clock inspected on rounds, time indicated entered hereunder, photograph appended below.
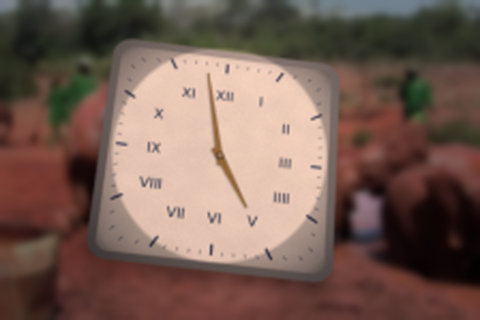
4:58
